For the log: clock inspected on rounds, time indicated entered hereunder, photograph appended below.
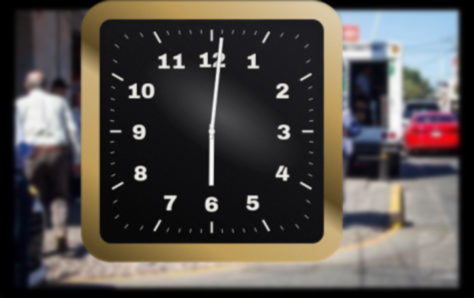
6:01
